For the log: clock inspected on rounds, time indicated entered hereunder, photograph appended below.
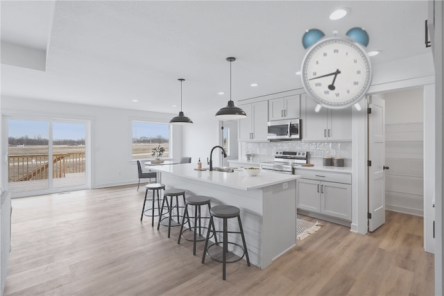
6:43
